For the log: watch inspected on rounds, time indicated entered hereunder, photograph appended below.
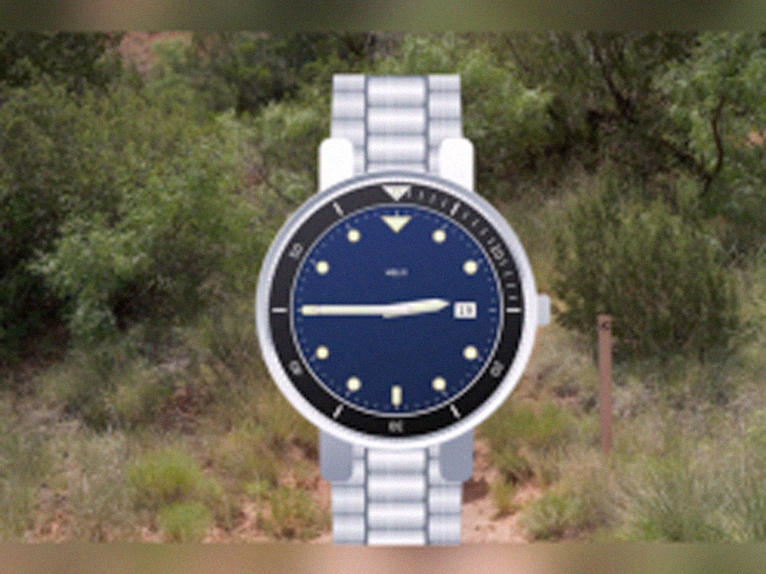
2:45
